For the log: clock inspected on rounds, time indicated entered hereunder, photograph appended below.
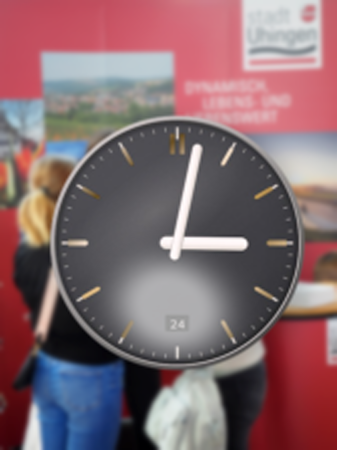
3:02
